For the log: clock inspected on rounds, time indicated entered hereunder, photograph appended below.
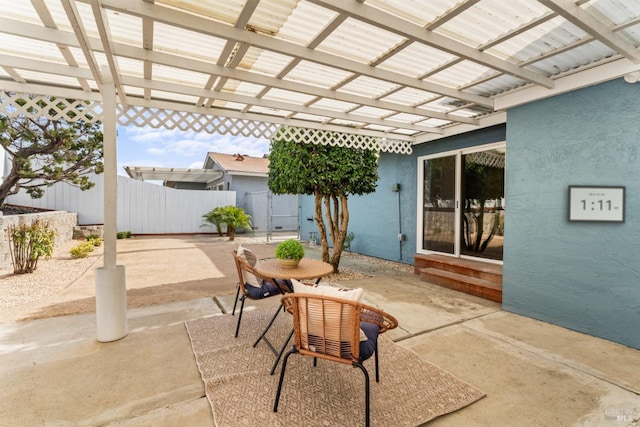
1:11
